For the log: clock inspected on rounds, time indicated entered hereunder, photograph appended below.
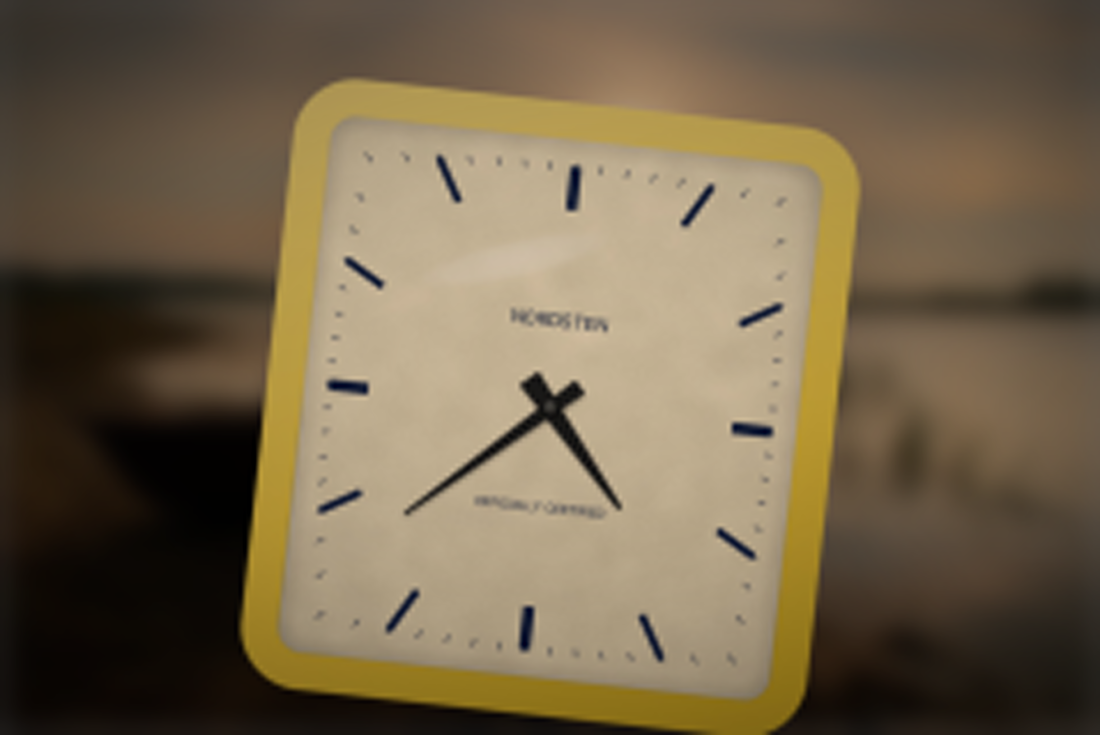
4:38
